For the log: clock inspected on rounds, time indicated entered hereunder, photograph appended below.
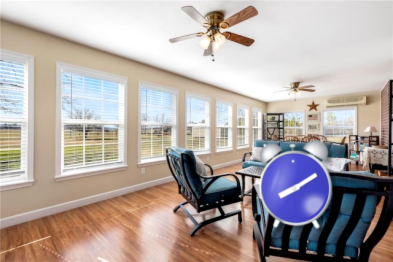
8:10
